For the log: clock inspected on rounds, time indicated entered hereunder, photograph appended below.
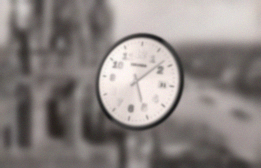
5:08
